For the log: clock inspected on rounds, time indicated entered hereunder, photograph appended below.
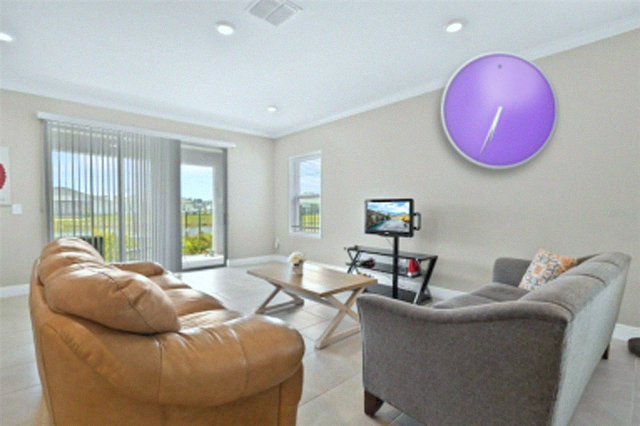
6:34
